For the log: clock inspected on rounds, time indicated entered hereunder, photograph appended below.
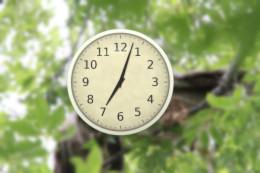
7:03
